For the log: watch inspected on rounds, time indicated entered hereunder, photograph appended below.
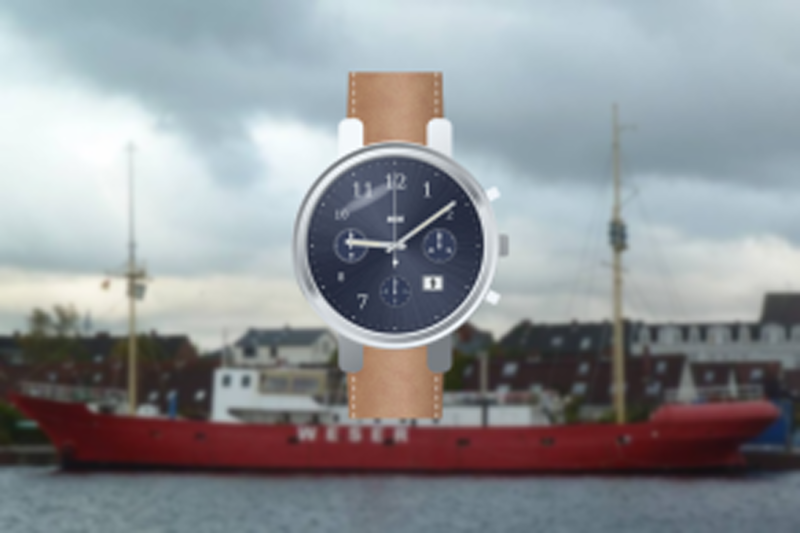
9:09
